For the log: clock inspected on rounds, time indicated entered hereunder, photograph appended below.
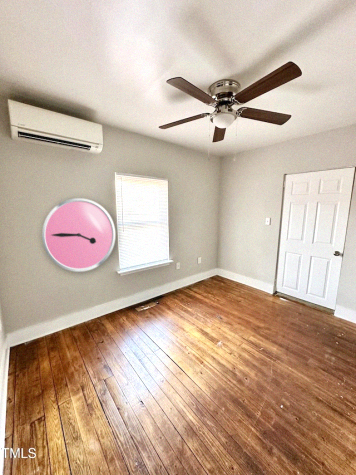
3:45
